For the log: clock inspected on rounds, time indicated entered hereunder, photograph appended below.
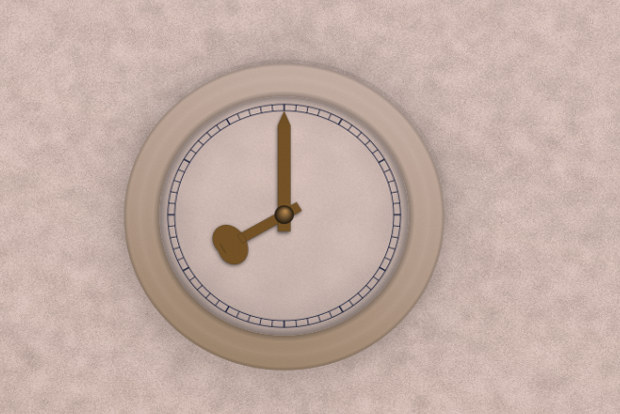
8:00
